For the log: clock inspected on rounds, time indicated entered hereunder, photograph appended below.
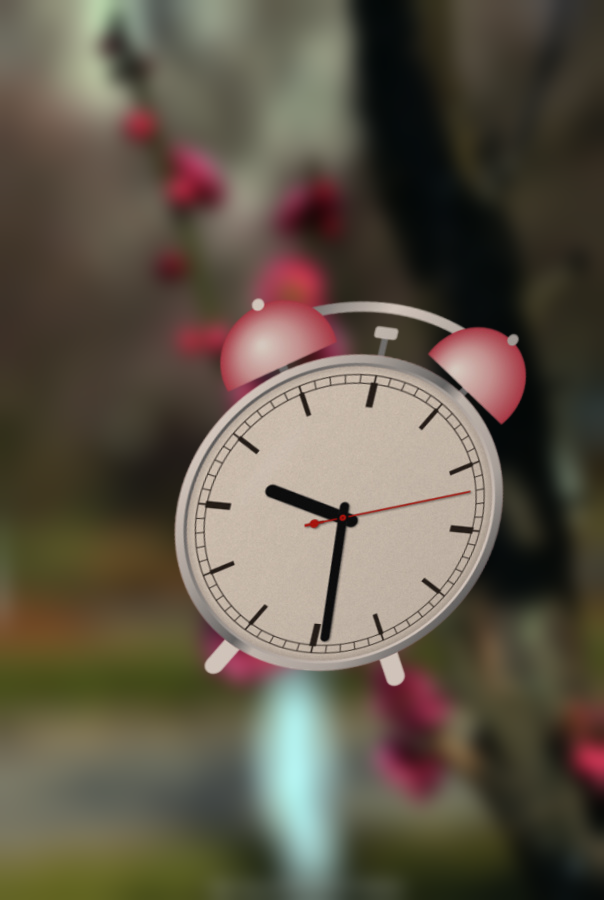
9:29:12
